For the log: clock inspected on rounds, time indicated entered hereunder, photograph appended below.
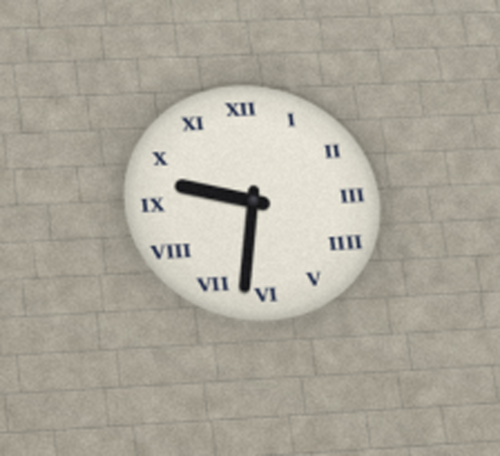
9:32
